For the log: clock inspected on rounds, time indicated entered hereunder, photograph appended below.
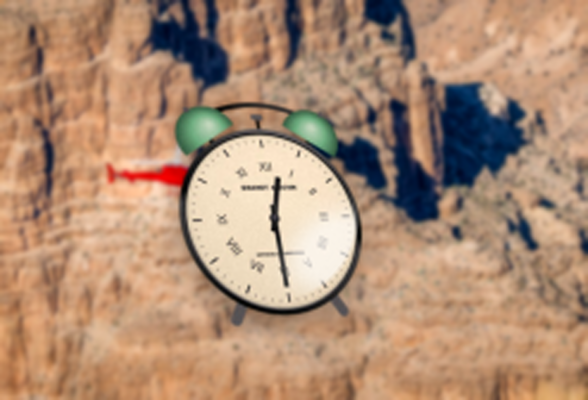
12:30
